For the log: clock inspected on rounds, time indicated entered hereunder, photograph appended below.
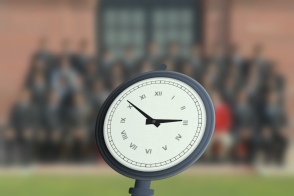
2:51
